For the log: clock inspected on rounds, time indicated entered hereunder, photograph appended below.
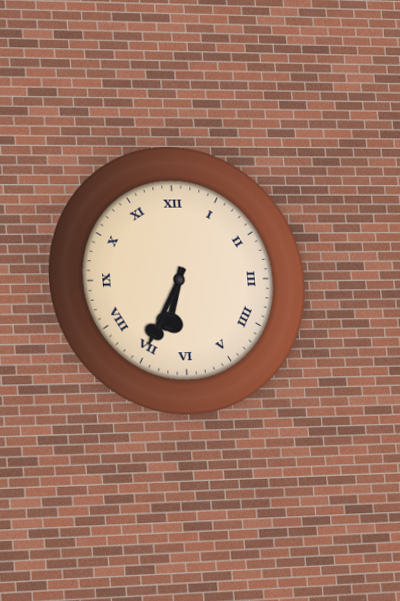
6:35
